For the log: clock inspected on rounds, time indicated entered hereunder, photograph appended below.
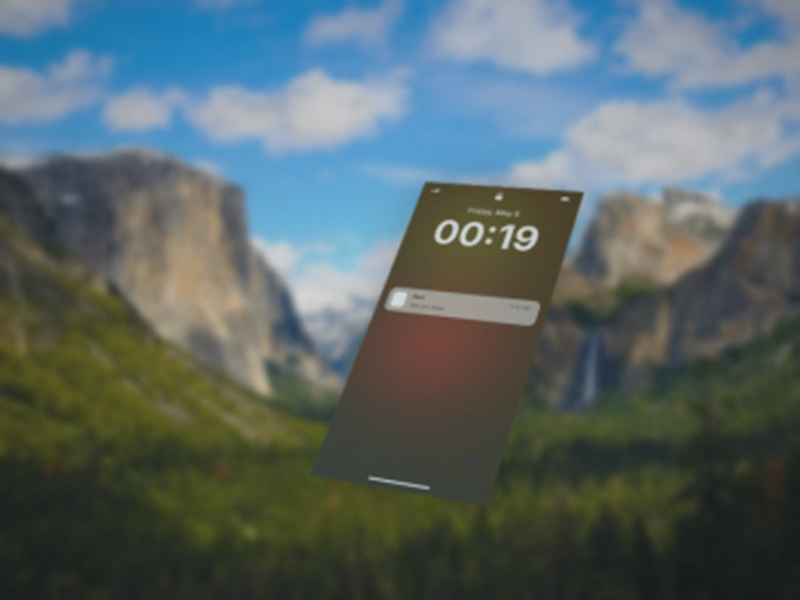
0:19
